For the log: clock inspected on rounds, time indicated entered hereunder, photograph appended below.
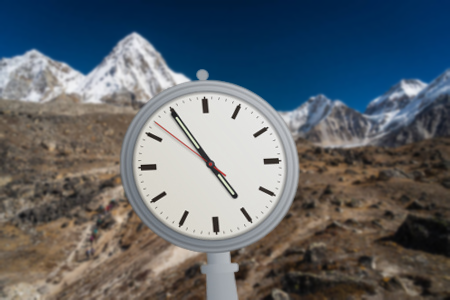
4:54:52
